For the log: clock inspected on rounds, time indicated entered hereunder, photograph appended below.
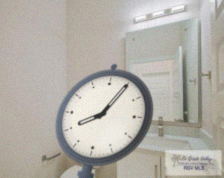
8:05
